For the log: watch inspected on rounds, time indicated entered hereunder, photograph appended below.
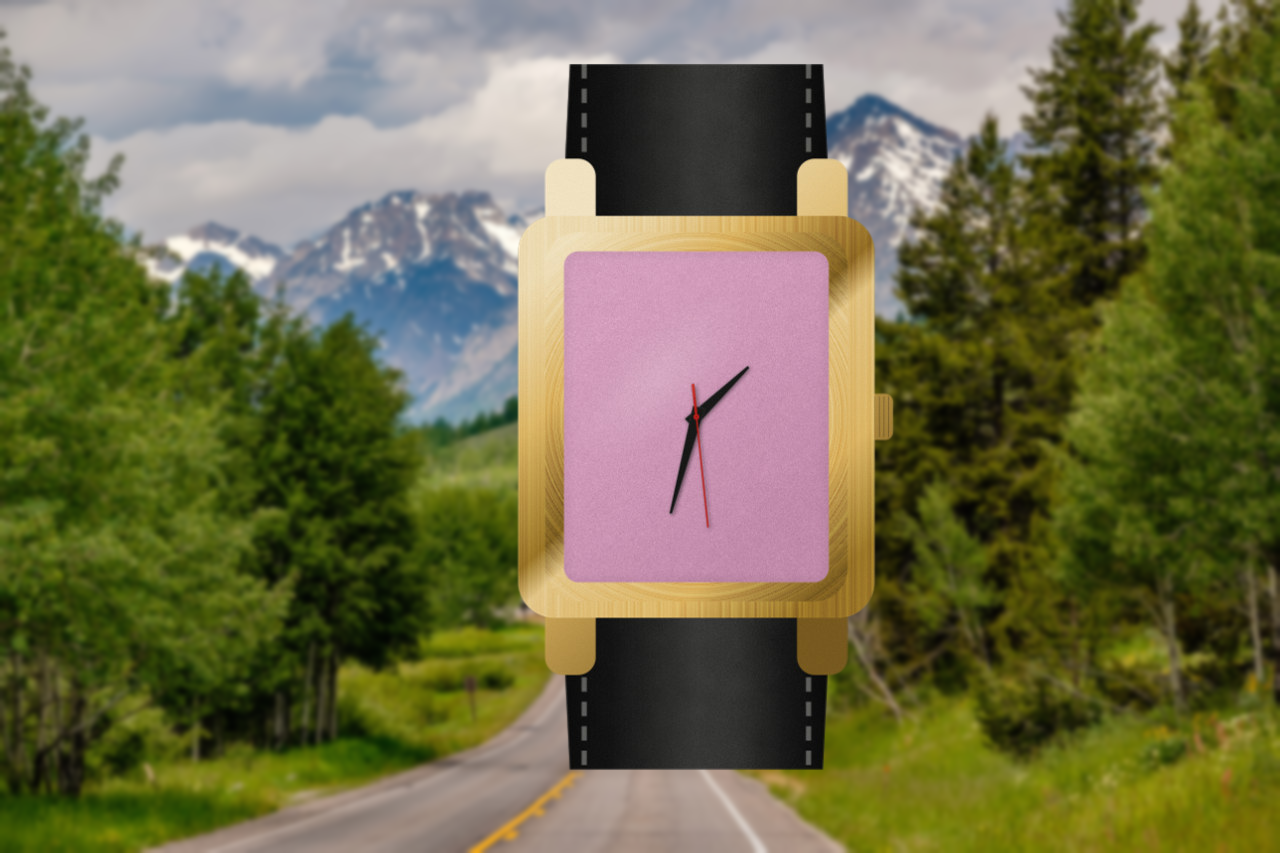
1:32:29
